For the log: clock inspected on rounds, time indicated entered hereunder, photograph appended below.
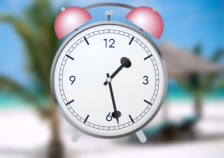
1:28
